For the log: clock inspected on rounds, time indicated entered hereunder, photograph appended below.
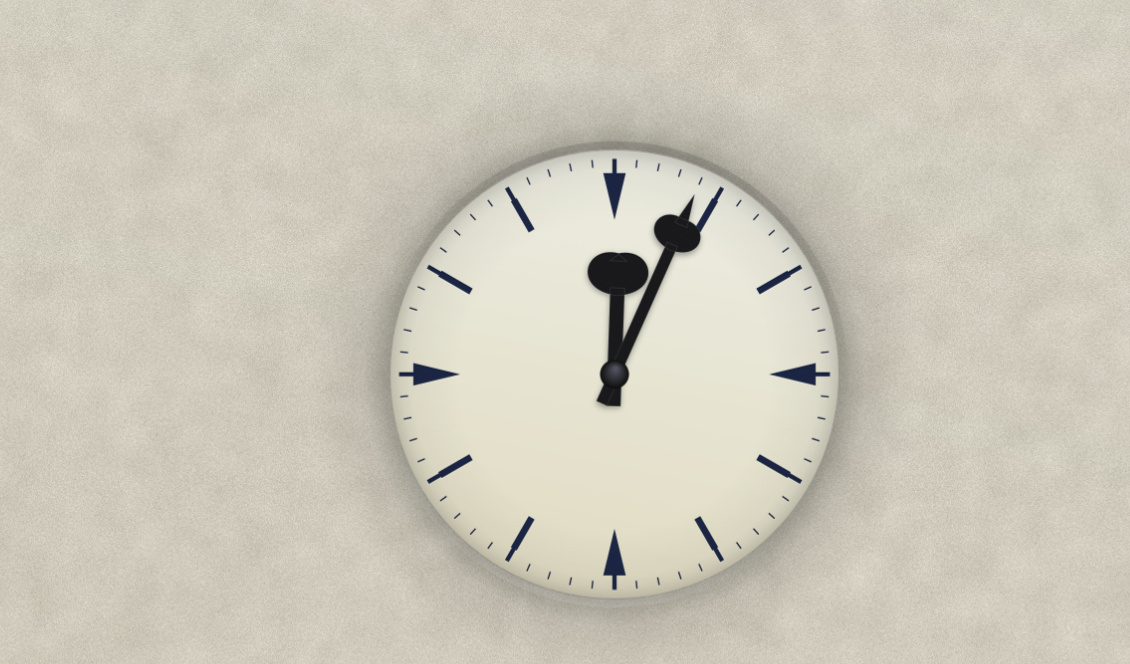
12:04
